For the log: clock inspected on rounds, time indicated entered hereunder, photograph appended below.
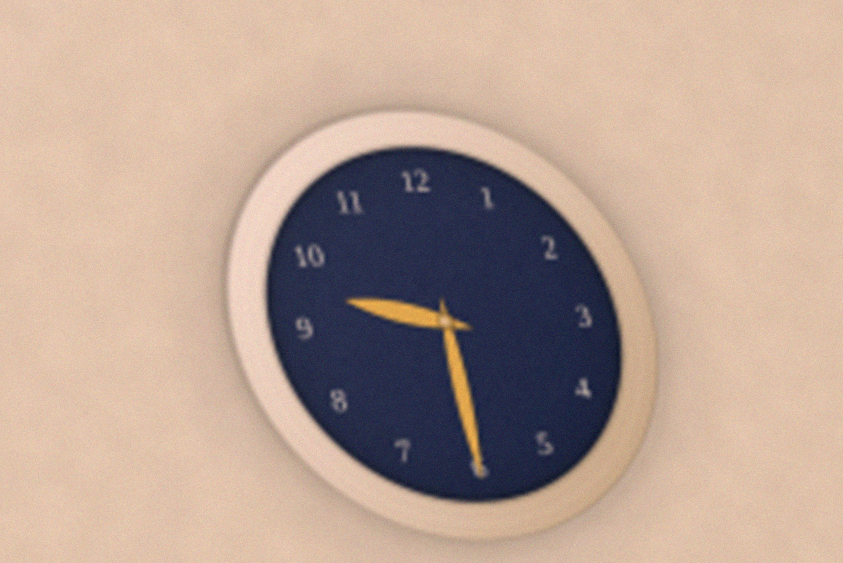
9:30
